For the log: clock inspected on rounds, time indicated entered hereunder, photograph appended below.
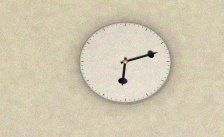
6:12
